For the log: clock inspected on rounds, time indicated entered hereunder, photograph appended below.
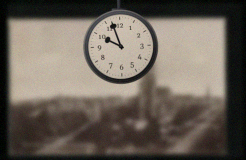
9:57
